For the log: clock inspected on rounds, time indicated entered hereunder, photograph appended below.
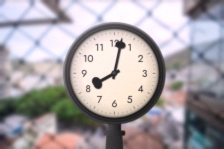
8:02
